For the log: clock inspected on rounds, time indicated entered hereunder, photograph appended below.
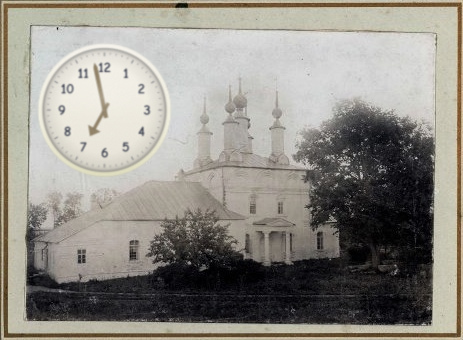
6:58
